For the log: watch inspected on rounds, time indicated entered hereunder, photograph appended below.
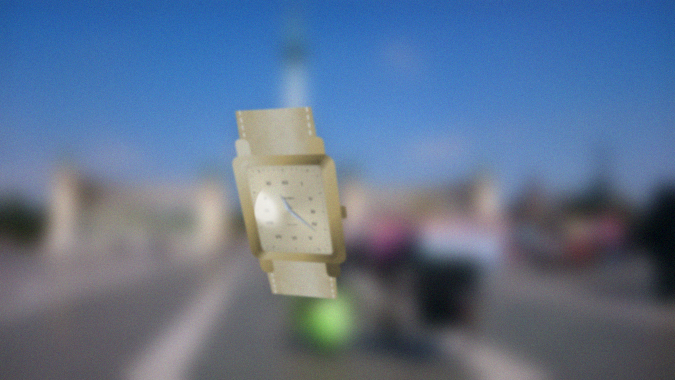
11:22
